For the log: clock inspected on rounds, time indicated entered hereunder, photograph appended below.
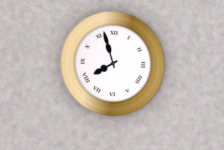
7:57
